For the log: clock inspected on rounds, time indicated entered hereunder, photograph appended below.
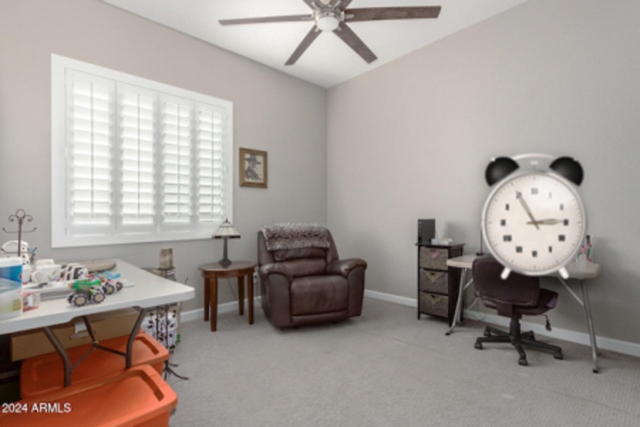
2:55
